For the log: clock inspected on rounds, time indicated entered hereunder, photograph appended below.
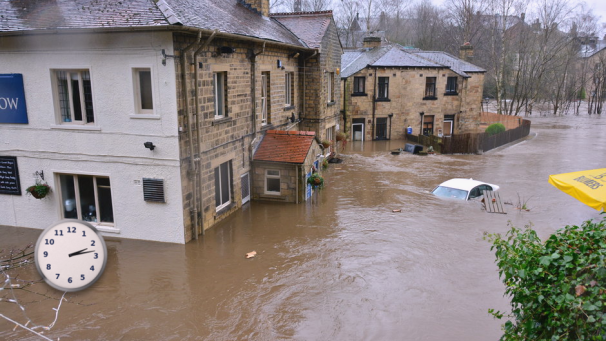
2:13
